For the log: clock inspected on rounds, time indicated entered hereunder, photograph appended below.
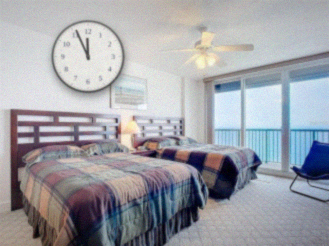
11:56
